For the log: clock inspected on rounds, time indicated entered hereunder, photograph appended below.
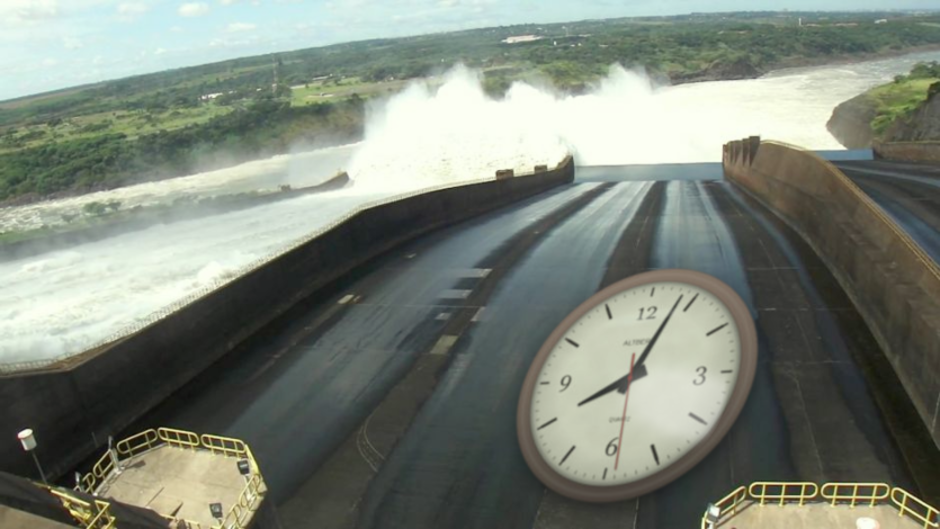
8:03:29
